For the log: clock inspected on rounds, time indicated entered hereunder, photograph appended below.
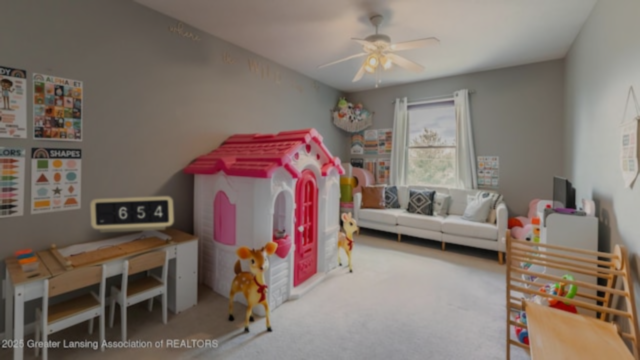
6:54
